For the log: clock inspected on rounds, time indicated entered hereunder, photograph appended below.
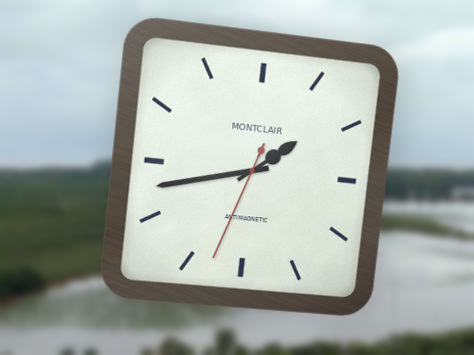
1:42:33
